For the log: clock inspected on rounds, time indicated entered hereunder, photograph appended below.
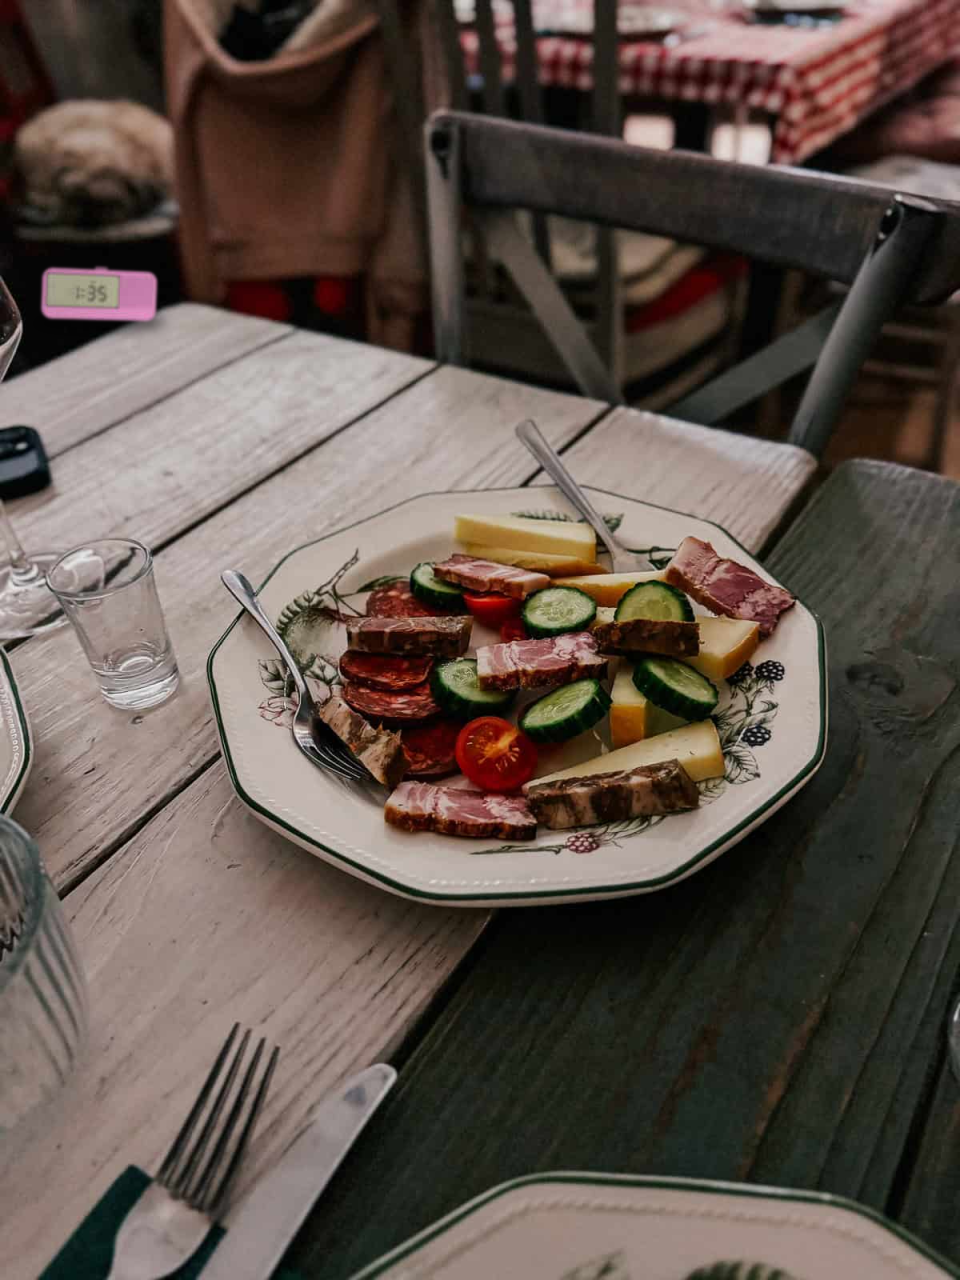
1:35
